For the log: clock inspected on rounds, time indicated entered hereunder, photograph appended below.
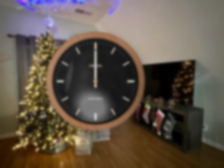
12:00
